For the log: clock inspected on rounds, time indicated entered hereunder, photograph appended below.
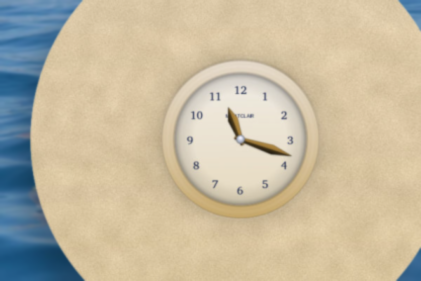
11:18
